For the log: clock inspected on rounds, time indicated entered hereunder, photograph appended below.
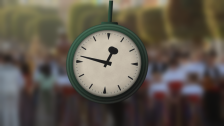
12:47
